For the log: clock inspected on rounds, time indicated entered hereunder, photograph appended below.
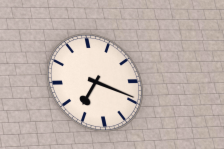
7:19
